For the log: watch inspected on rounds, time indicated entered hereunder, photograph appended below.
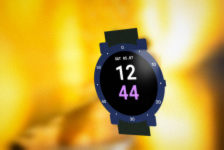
12:44
